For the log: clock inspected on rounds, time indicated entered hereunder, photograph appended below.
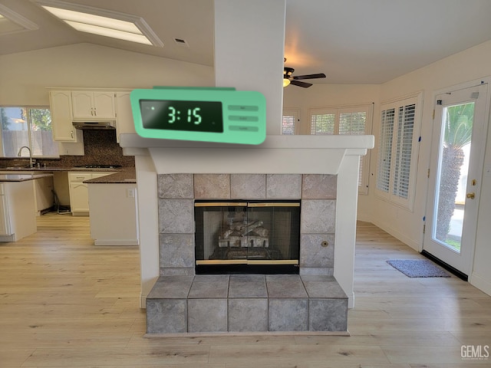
3:15
